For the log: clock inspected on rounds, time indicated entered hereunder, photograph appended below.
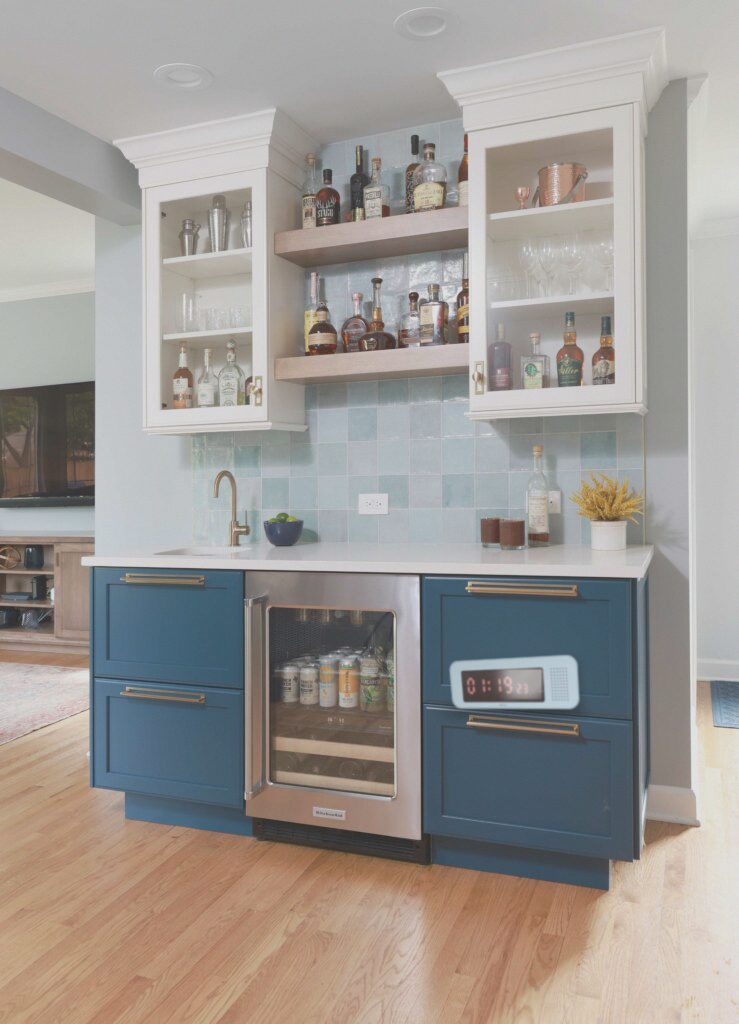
1:19
